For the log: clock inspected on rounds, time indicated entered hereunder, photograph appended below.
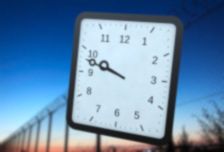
9:48
